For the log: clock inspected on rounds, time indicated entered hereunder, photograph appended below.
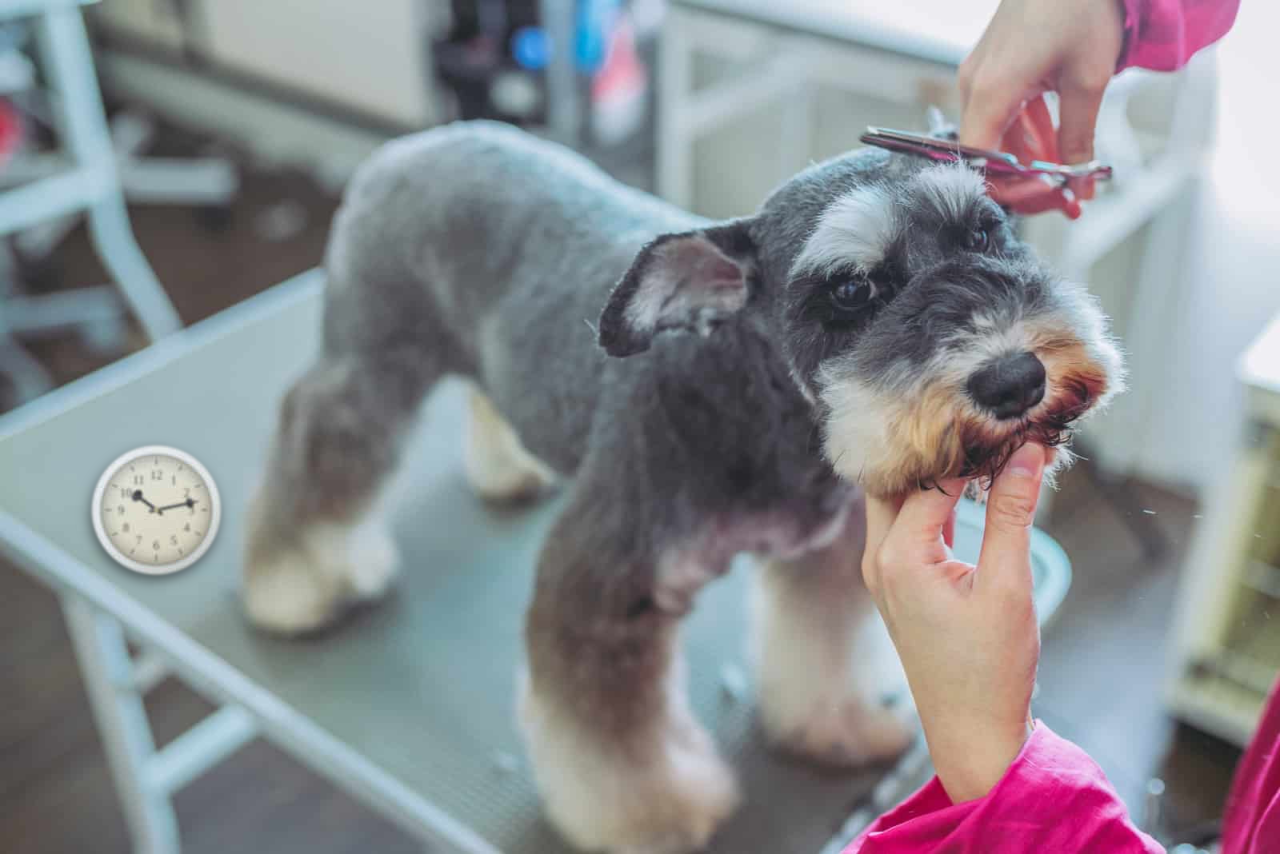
10:13
